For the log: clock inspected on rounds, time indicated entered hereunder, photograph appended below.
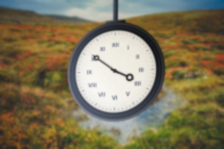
3:51
